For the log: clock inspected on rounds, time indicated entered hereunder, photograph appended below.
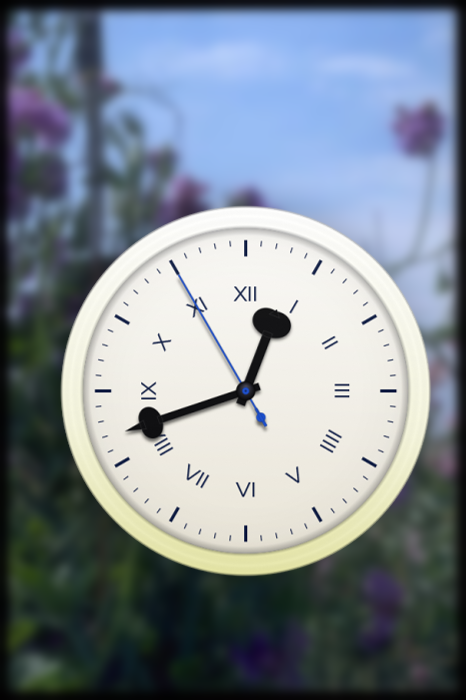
12:41:55
